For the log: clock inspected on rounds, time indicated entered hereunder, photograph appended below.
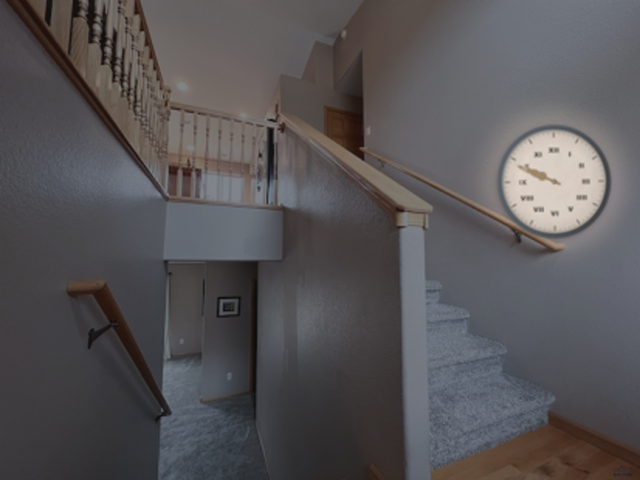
9:49
